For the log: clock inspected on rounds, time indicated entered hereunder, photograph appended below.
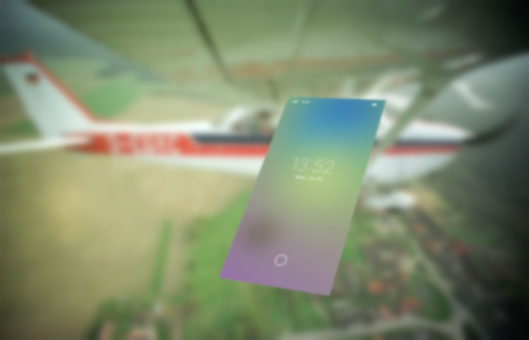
13:52
